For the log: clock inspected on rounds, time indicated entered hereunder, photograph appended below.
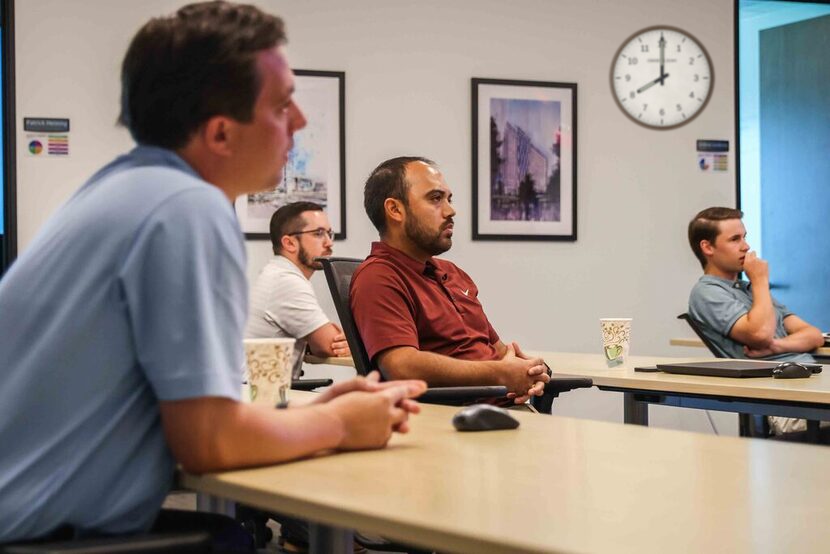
8:00
